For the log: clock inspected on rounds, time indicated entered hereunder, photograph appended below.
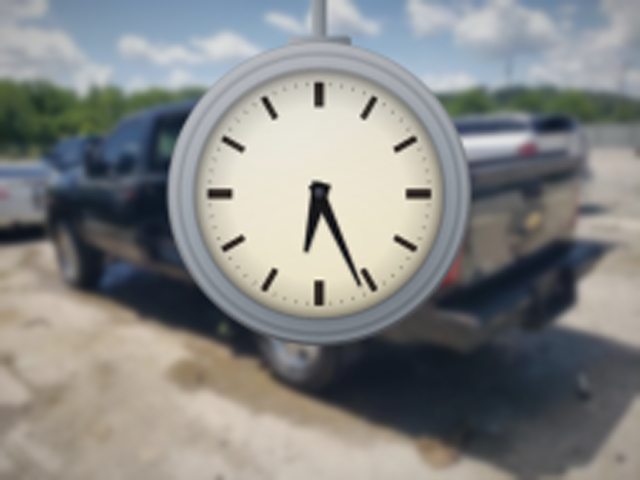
6:26
